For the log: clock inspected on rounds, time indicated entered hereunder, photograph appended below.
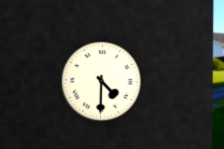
4:30
